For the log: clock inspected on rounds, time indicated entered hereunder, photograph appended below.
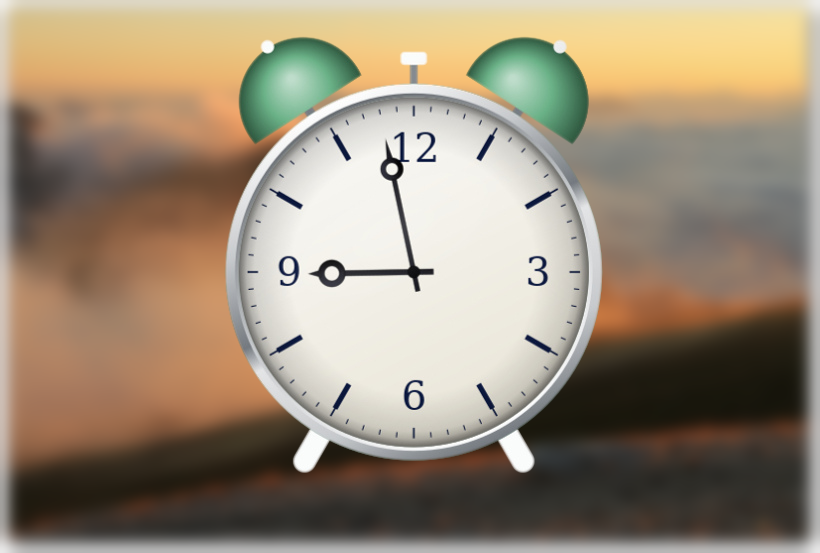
8:58
